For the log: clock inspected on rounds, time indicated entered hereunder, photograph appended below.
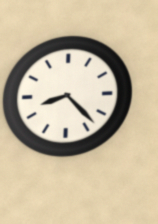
8:23
